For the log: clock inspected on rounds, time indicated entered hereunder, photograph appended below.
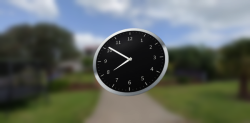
7:51
